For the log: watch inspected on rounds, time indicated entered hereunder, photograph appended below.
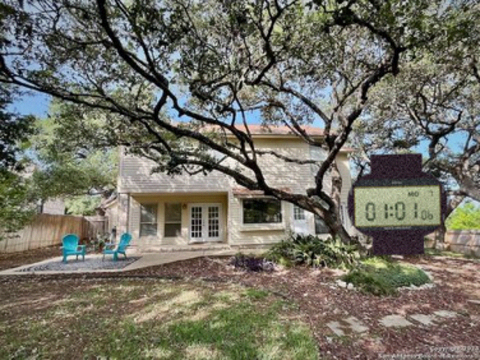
1:01:06
